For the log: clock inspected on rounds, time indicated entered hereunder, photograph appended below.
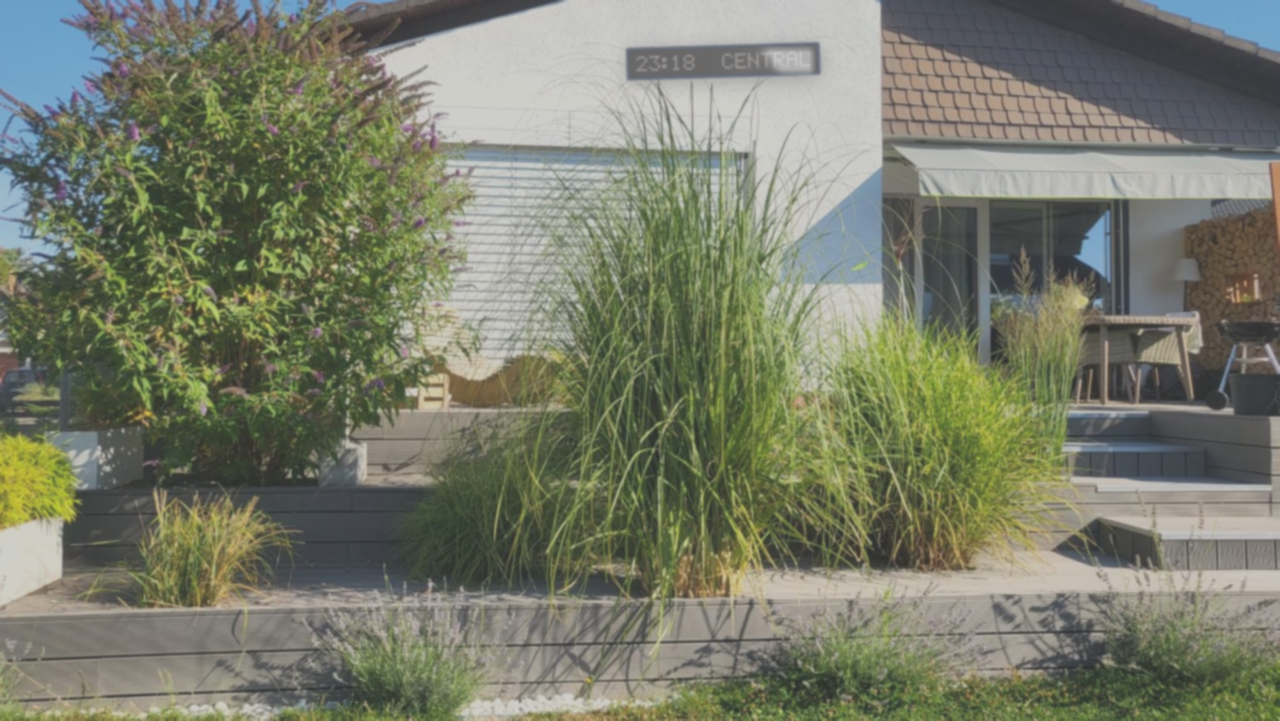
23:18
